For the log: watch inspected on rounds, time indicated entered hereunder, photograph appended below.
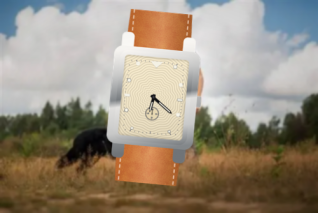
6:21
